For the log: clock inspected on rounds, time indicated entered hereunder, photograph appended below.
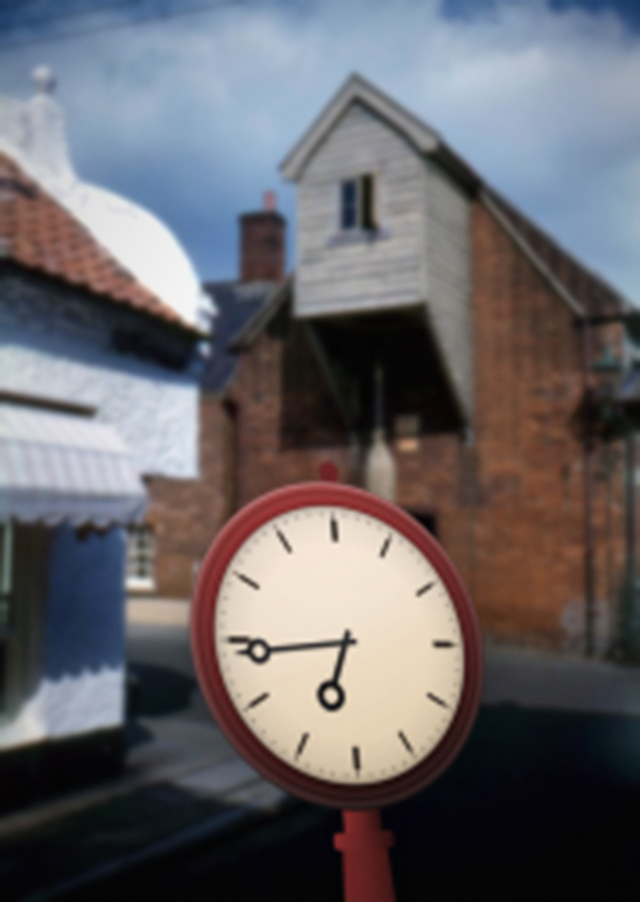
6:44
